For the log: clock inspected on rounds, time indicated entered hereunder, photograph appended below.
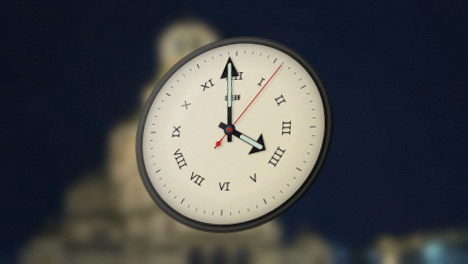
3:59:06
